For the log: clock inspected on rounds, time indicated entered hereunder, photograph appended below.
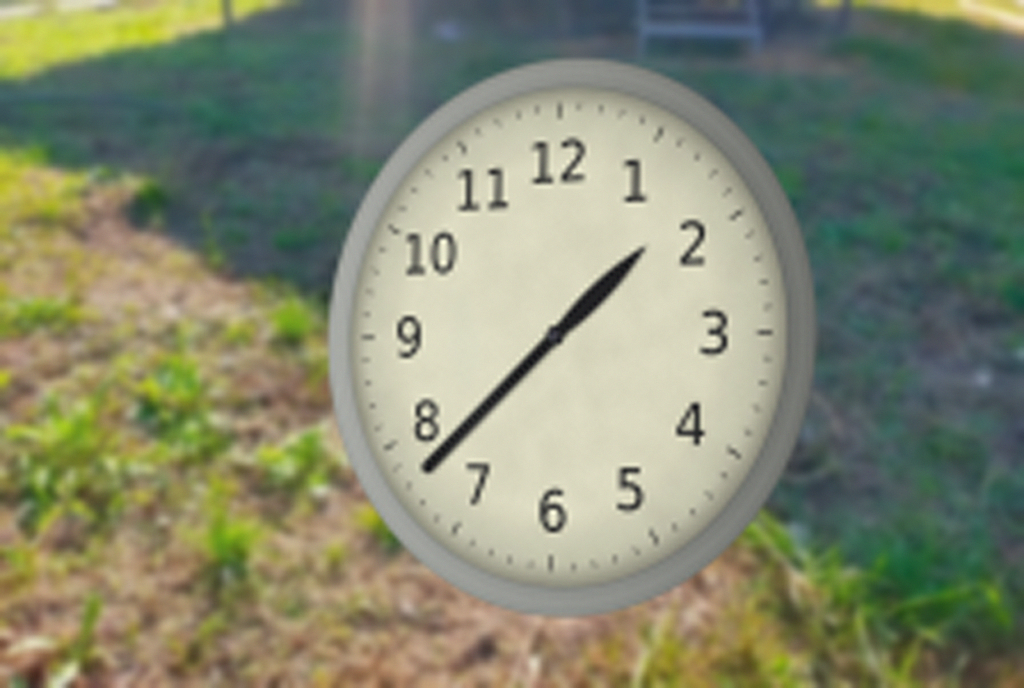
1:38
